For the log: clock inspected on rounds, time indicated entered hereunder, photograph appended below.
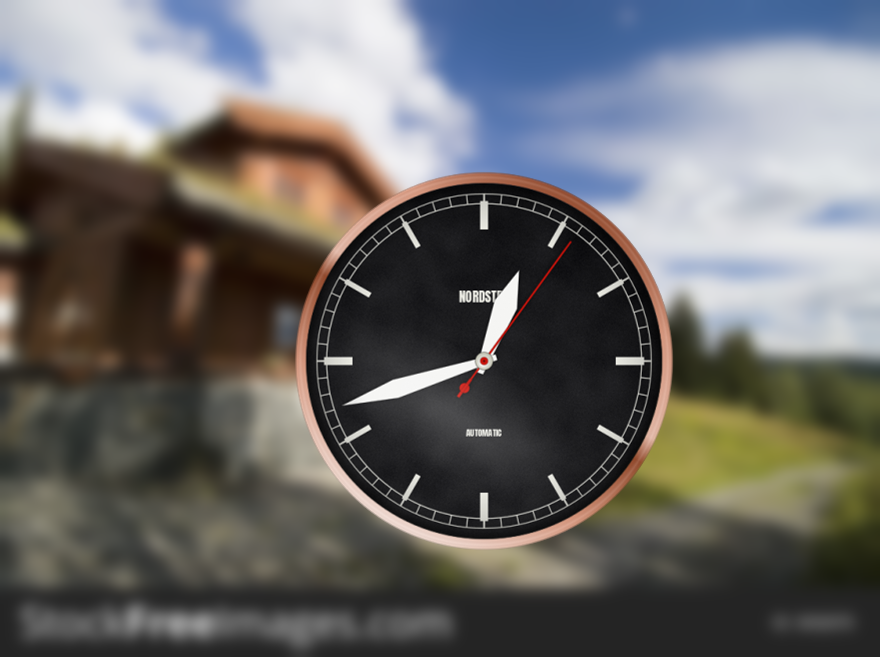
12:42:06
